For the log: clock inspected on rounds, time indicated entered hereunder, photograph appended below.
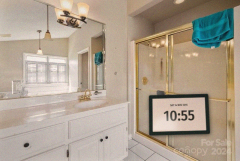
10:55
